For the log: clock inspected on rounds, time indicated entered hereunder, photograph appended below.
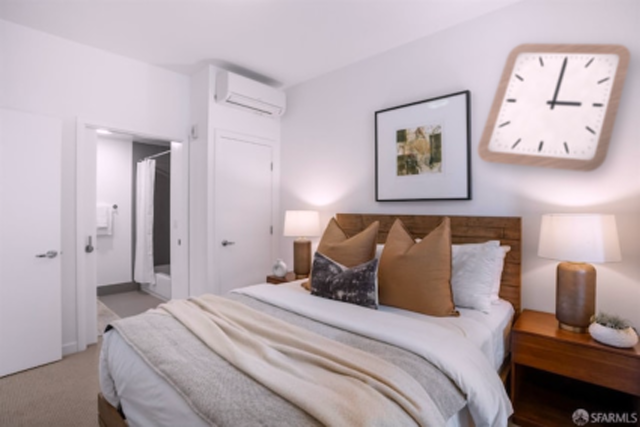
3:00
